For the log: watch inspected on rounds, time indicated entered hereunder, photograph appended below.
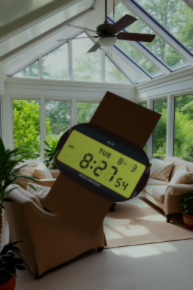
8:27:54
